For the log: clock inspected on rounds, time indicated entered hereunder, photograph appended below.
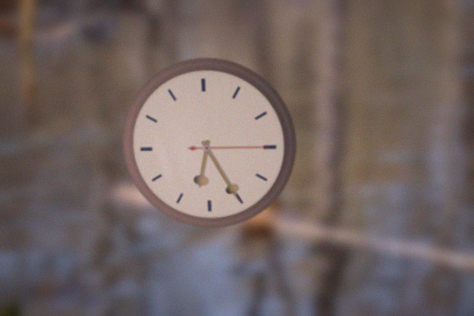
6:25:15
